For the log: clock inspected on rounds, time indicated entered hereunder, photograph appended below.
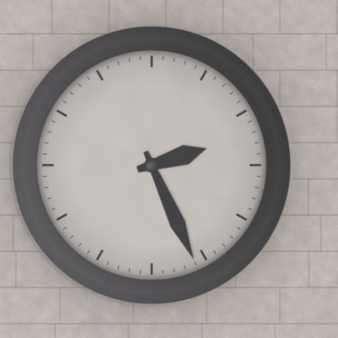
2:26
